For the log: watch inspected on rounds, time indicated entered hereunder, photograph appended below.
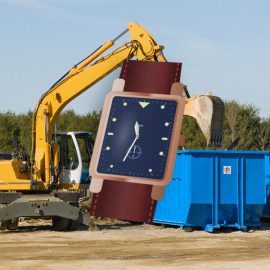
11:33
